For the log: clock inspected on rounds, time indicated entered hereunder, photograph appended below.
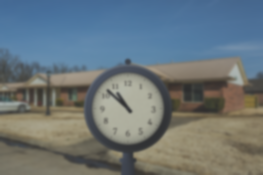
10:52
